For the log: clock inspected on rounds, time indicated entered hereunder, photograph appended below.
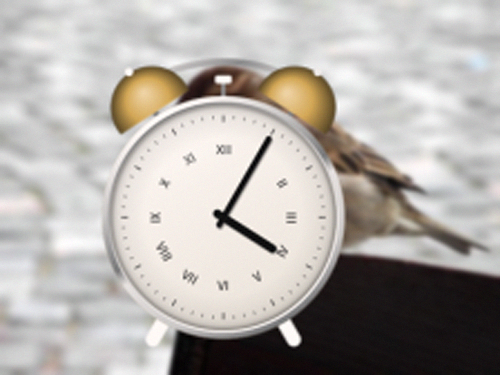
4:05
